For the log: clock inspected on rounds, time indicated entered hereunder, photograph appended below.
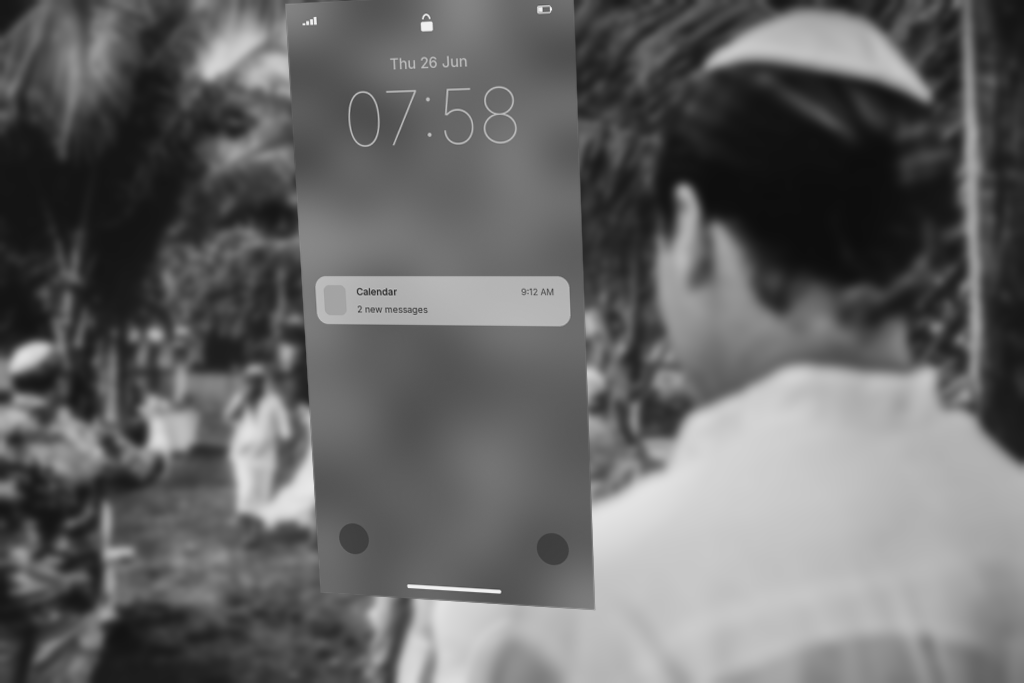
7:58
